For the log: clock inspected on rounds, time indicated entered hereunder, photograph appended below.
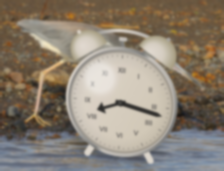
8:17
